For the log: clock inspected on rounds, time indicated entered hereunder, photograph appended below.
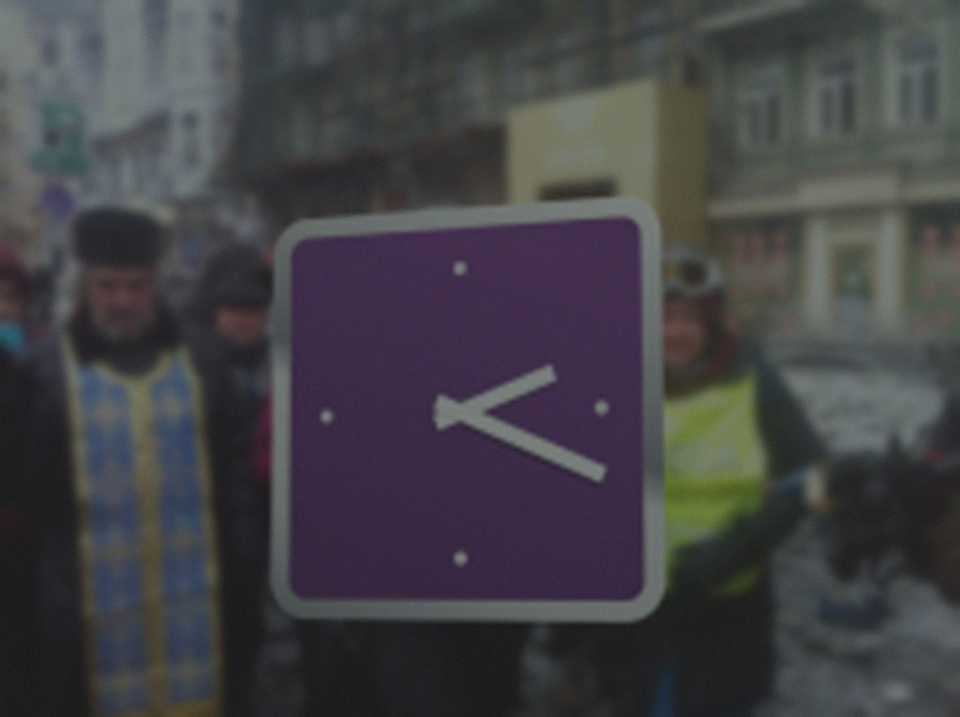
2:19
